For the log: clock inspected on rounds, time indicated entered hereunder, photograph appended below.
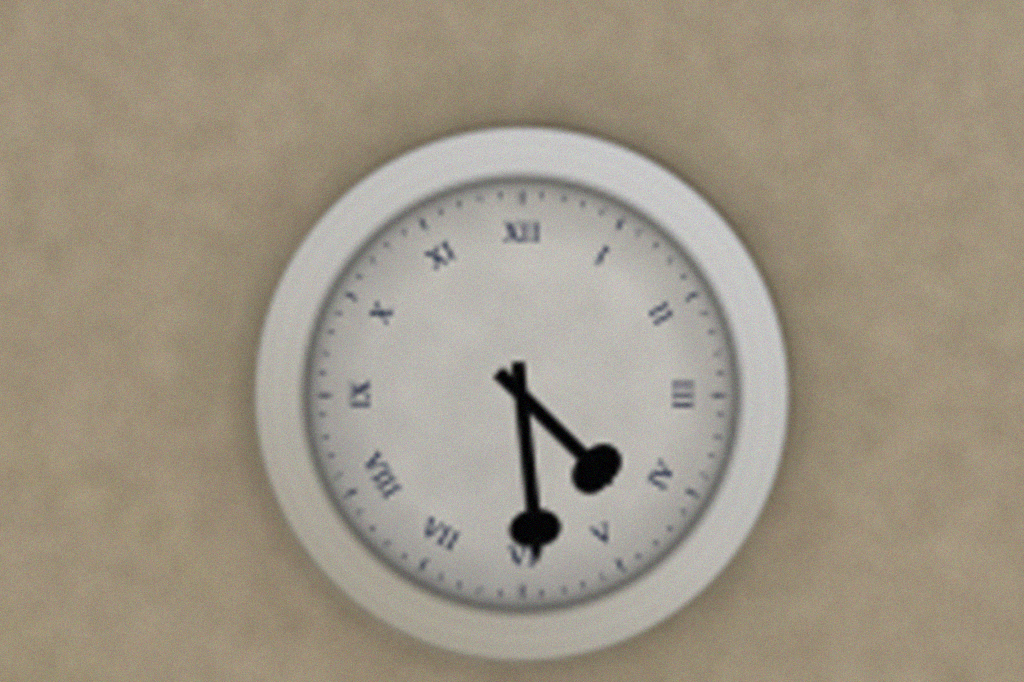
4:29
